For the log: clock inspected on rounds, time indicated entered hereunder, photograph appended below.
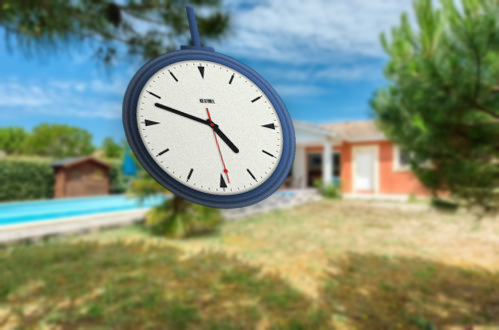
4:48:29
